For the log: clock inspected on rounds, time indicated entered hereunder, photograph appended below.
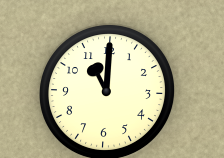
11:00
